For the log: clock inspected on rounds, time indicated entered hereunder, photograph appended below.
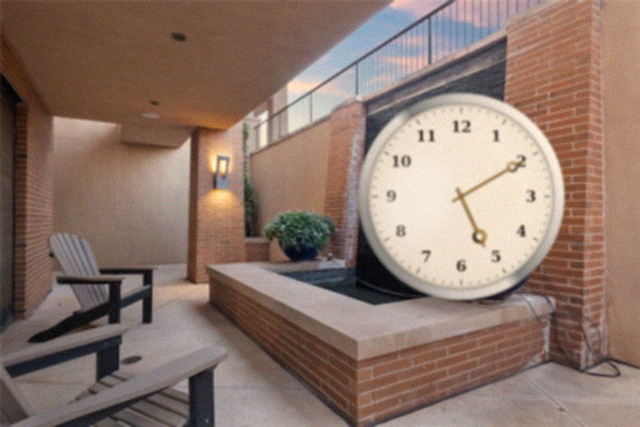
5:10
